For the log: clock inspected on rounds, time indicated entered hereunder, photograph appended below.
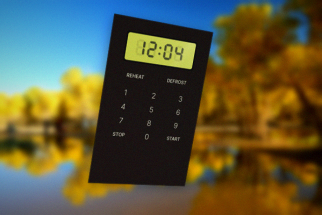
12:04
